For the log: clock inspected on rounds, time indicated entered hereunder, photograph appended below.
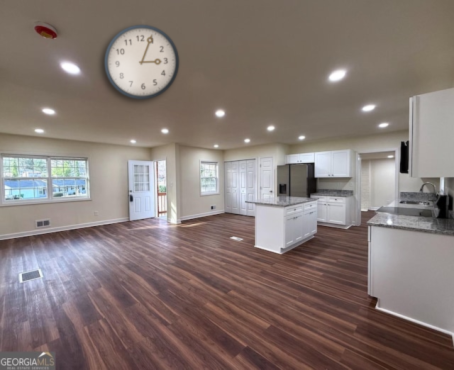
3:04
